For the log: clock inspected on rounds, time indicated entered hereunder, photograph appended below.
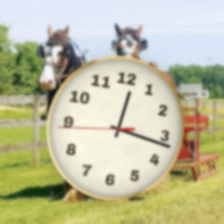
12:16:44
